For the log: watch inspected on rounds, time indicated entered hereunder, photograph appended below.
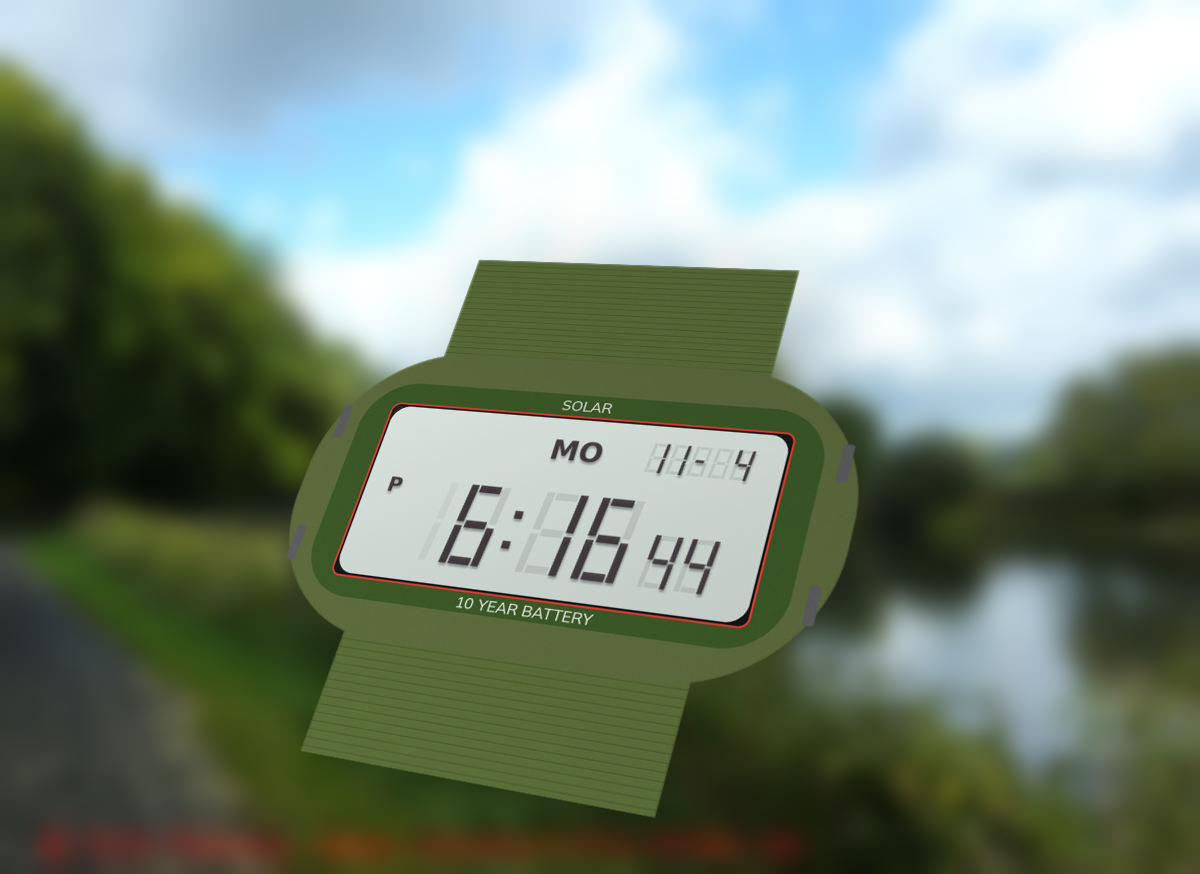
6:16:44
